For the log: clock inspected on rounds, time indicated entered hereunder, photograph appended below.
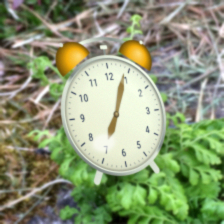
7:04
